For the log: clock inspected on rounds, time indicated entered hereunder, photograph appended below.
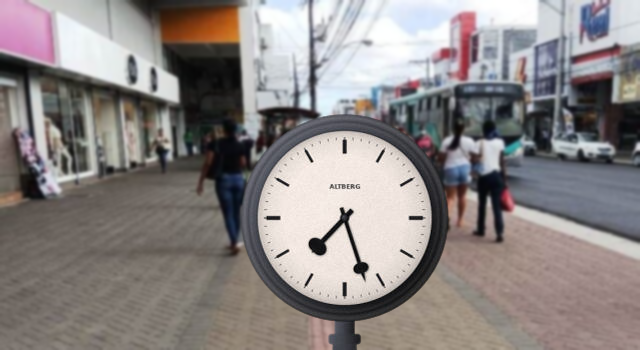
7:27
